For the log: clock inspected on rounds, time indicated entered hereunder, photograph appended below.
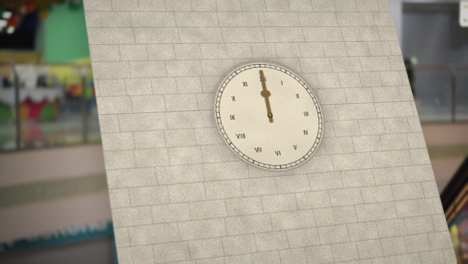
12:00
